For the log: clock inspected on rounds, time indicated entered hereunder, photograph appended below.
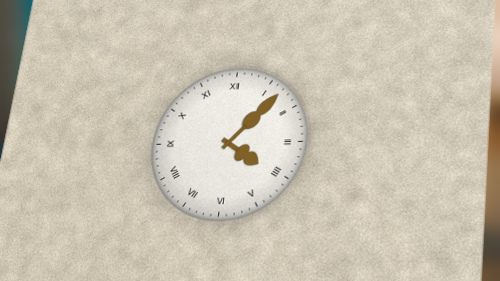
4:07
